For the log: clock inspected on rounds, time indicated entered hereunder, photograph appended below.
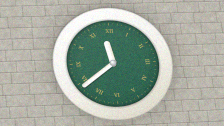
11:39
